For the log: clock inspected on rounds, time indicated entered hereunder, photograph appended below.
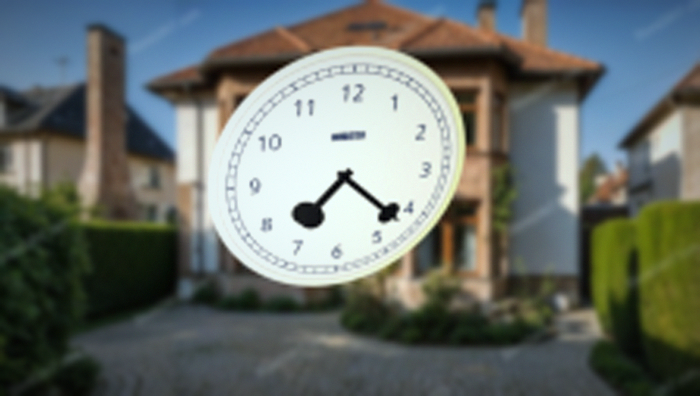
7:22
